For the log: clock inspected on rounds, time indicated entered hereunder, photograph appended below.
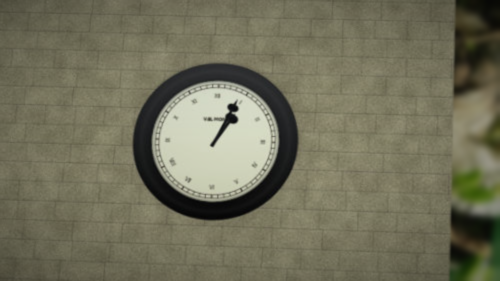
1:04
